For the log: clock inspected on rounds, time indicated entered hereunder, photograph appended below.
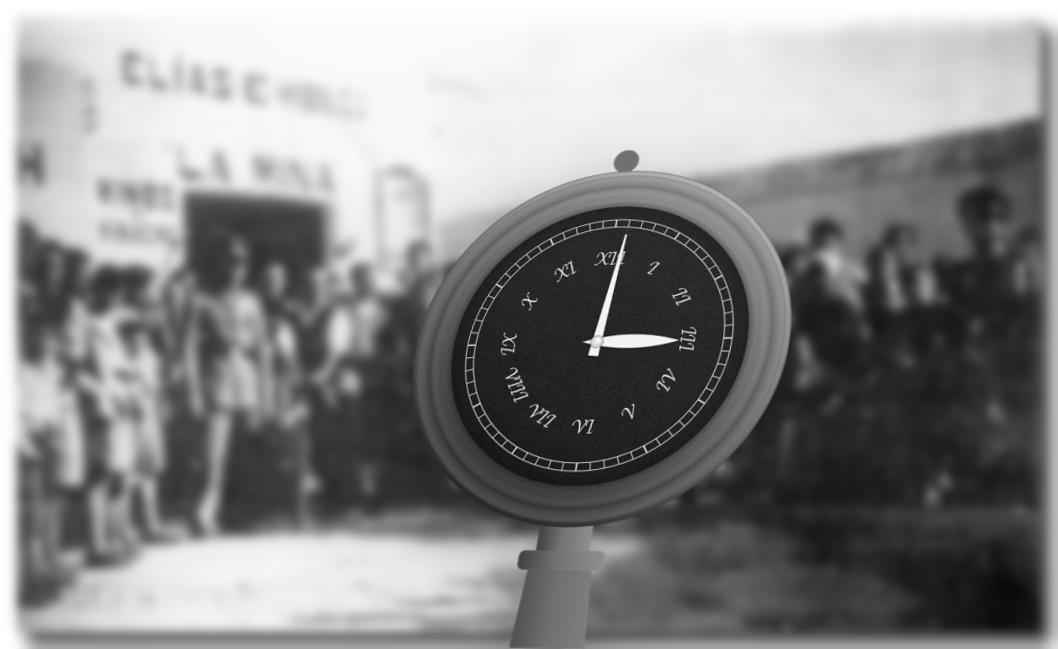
3:01
